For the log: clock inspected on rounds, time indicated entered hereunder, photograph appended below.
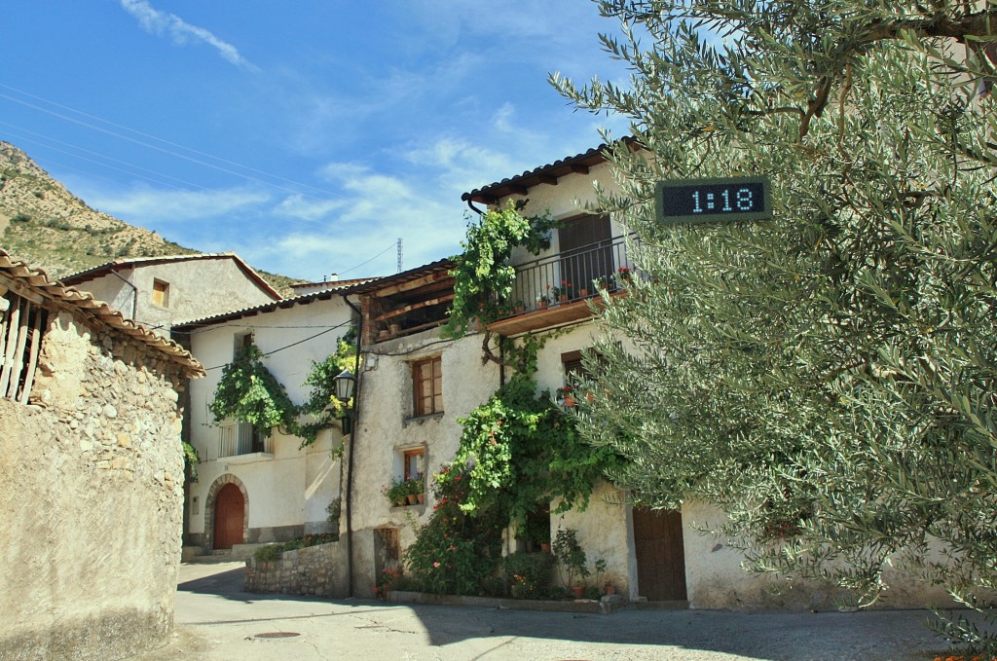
1:18
